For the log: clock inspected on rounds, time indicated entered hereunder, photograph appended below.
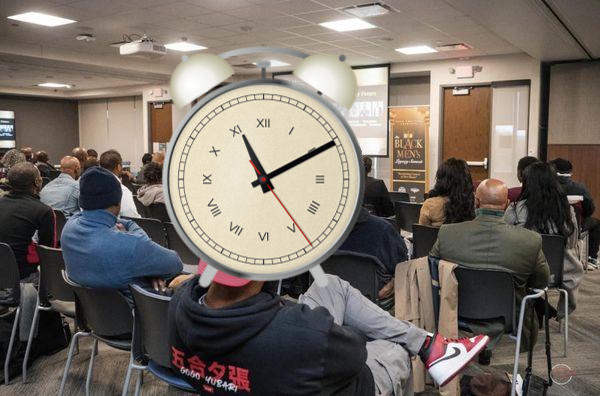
11:10:24
